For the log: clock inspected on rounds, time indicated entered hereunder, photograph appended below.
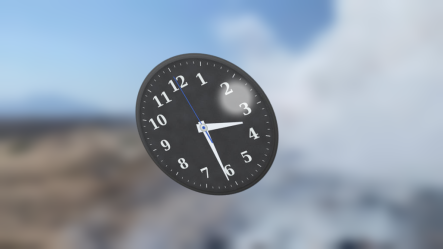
3:31:00
